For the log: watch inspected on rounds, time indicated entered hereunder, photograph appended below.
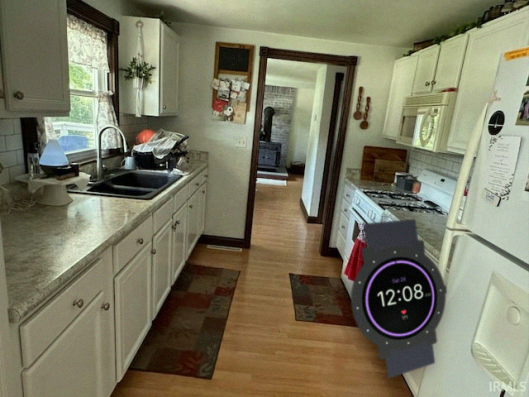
12:08
